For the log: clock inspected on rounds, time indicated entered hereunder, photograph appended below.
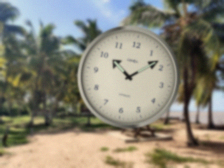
10:08
